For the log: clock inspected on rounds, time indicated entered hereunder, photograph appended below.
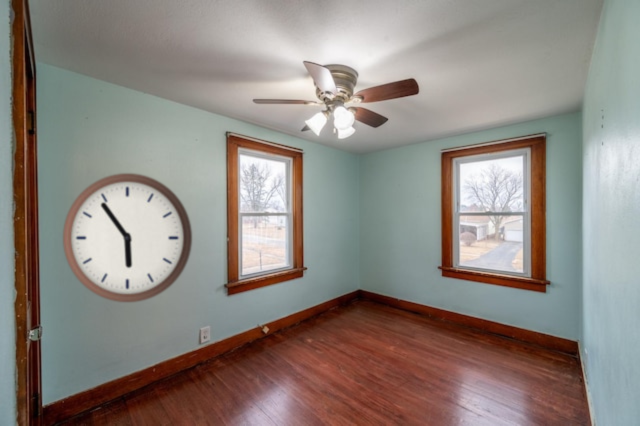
5:54
